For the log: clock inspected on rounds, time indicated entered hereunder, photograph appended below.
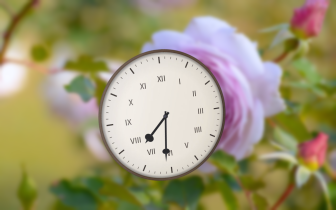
7:31
